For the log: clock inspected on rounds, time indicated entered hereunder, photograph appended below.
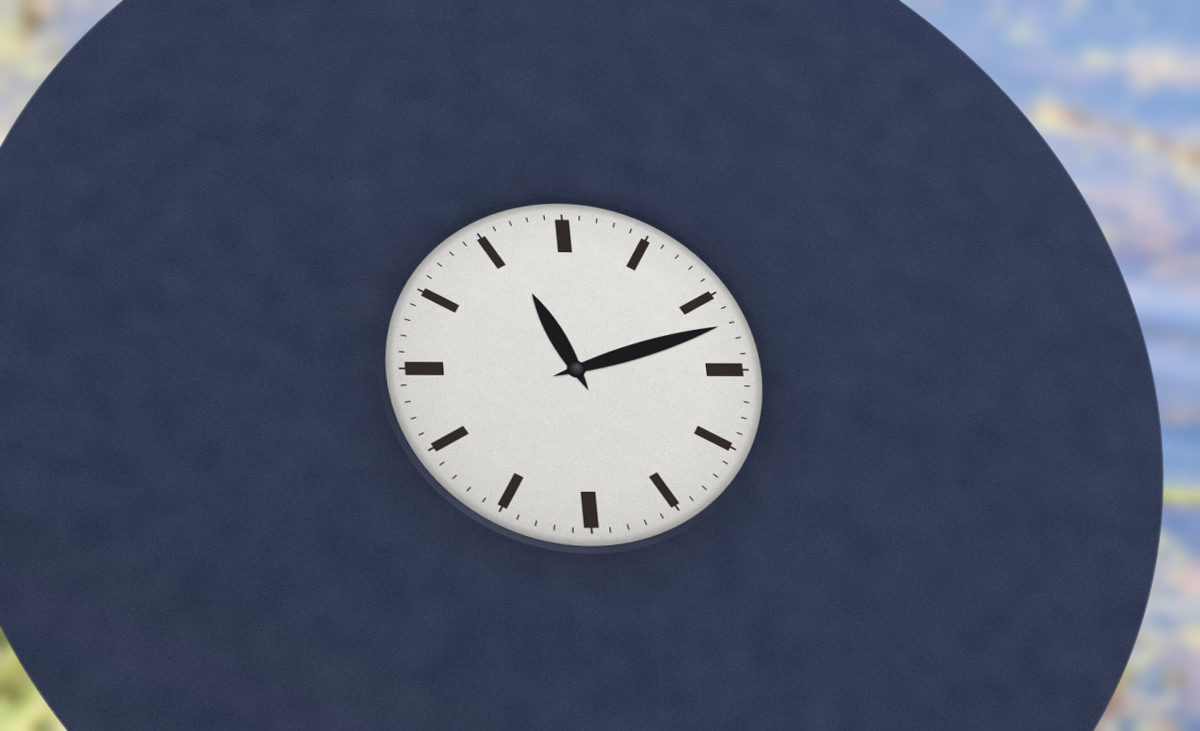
11:12
